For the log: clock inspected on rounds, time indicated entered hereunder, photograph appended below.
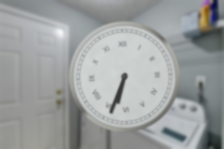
6:34
